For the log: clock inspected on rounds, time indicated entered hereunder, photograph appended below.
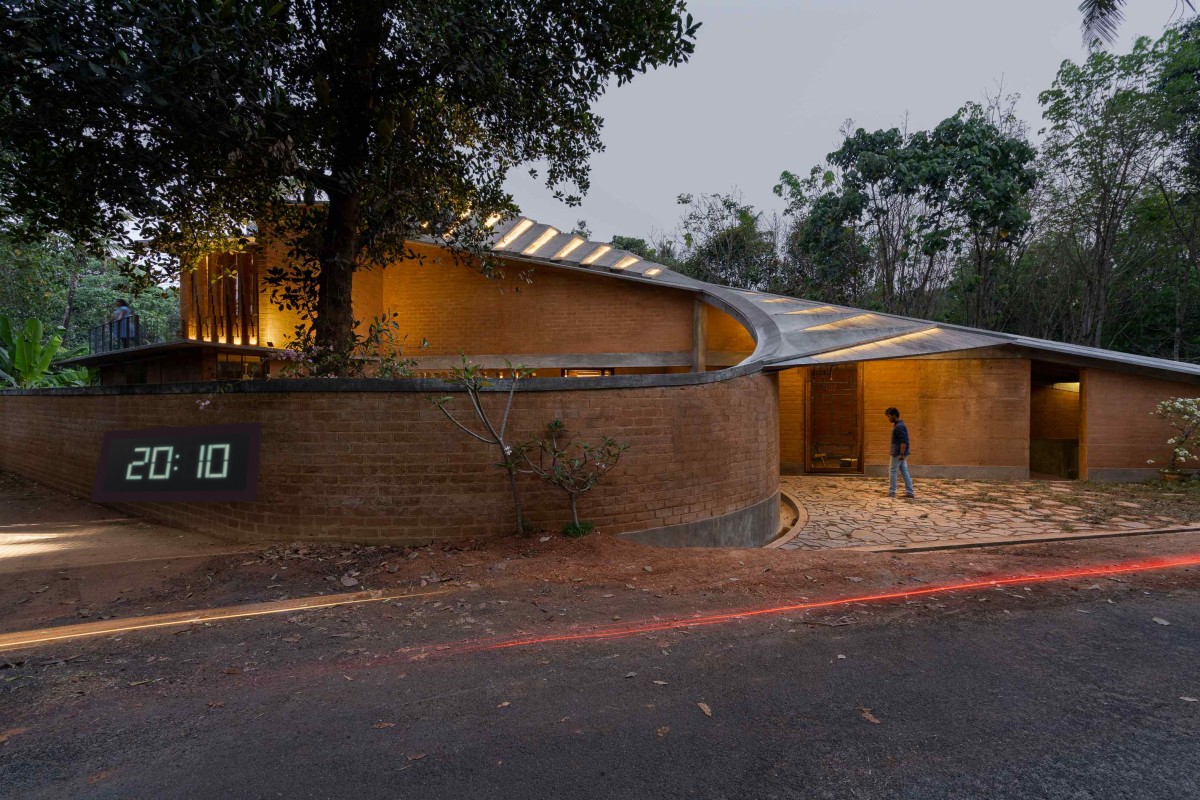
20:10
